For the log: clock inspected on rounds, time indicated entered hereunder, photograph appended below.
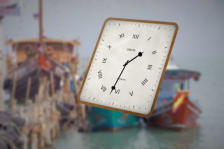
1:32
